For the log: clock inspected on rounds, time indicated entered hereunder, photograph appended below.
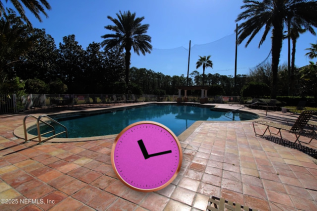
11:13
